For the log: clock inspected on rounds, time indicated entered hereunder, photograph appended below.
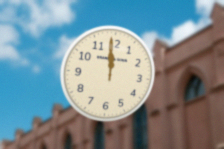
11:59
